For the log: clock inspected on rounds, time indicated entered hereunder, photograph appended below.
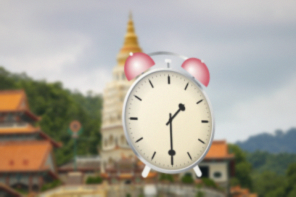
1:30
